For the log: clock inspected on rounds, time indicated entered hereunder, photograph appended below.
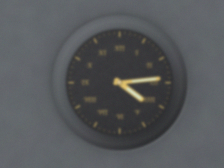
4:14
